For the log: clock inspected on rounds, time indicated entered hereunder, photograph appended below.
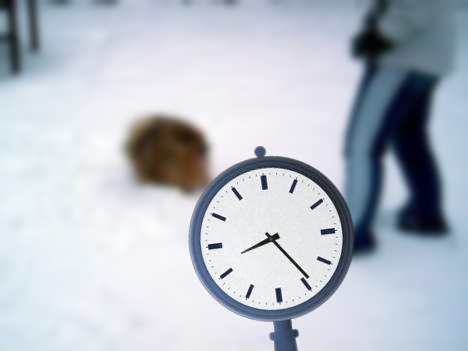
8:24
